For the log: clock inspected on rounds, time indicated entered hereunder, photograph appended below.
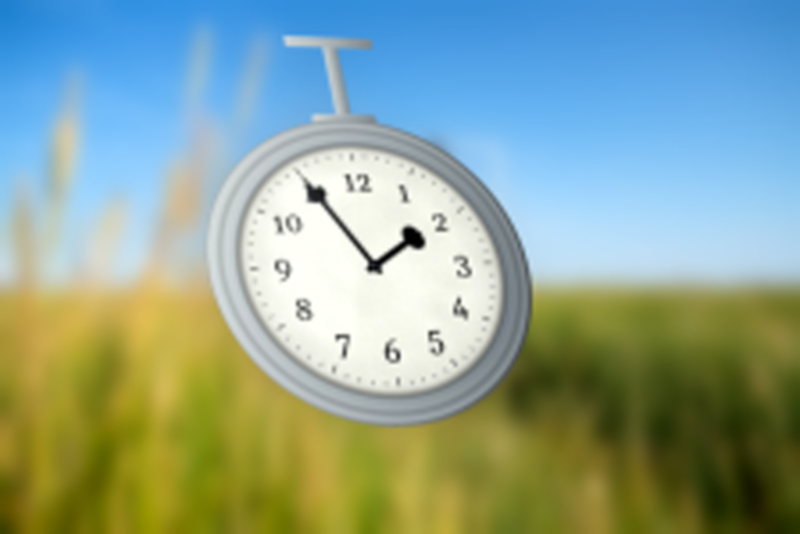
1:55
